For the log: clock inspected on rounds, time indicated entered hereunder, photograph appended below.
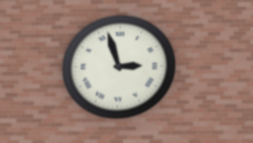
2:57
